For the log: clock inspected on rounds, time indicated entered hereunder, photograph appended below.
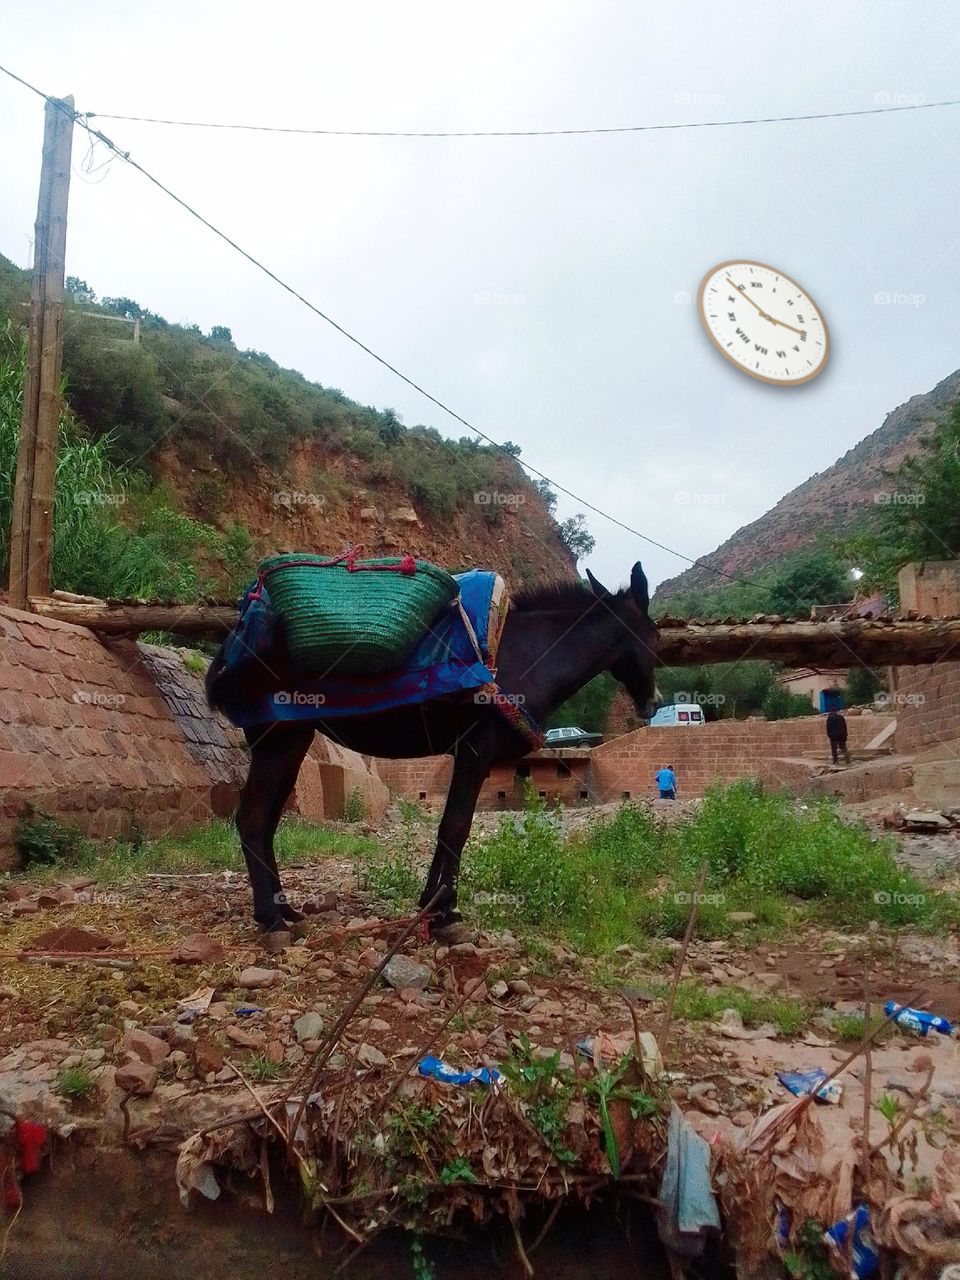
3:54
